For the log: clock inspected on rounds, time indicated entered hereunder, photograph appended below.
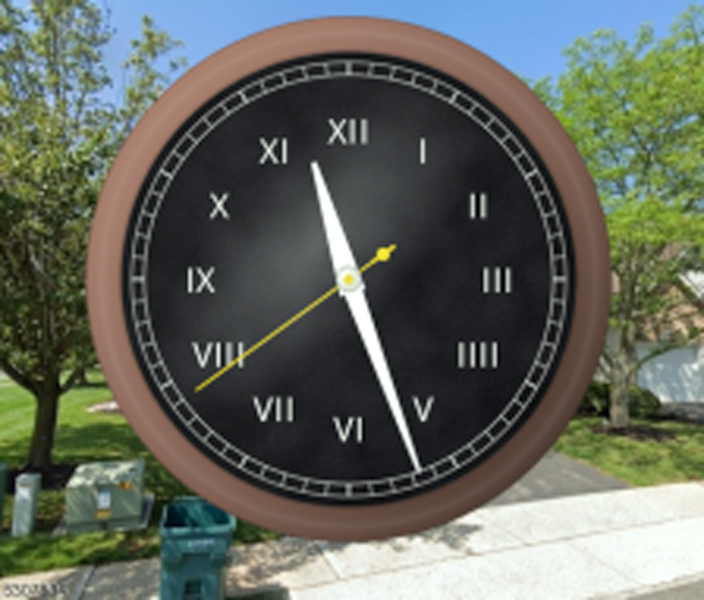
11:26:39
